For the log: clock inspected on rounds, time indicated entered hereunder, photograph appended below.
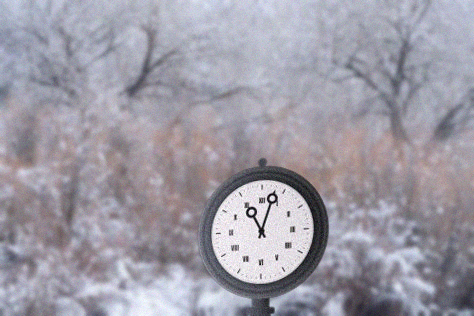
11:03
